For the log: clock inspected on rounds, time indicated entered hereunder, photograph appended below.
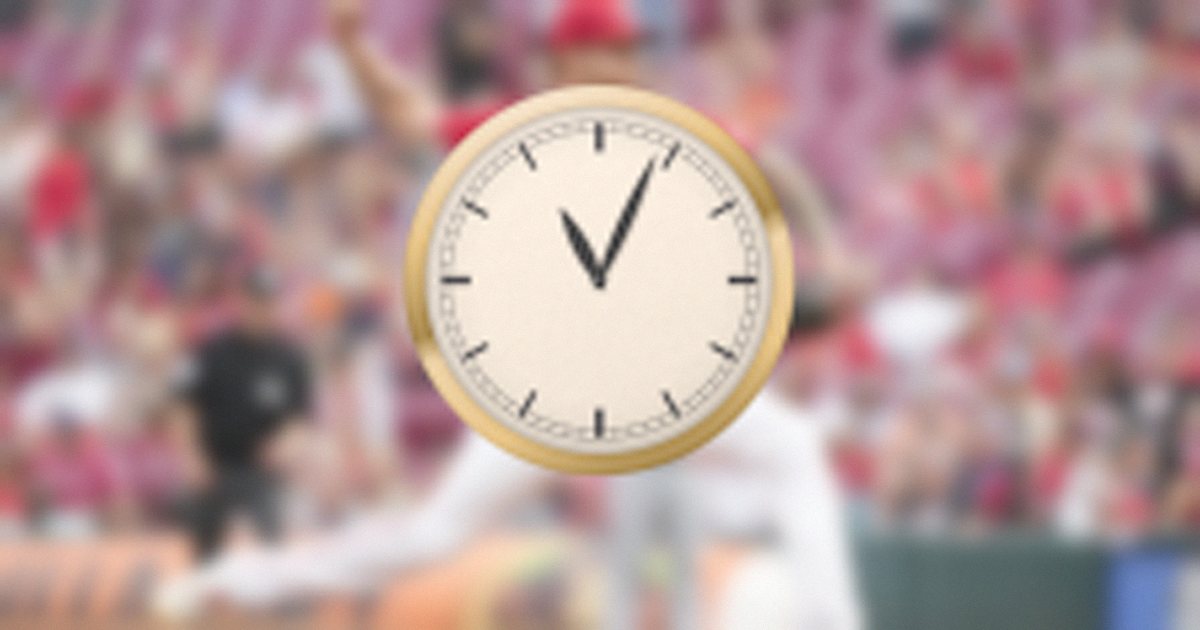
11:04
